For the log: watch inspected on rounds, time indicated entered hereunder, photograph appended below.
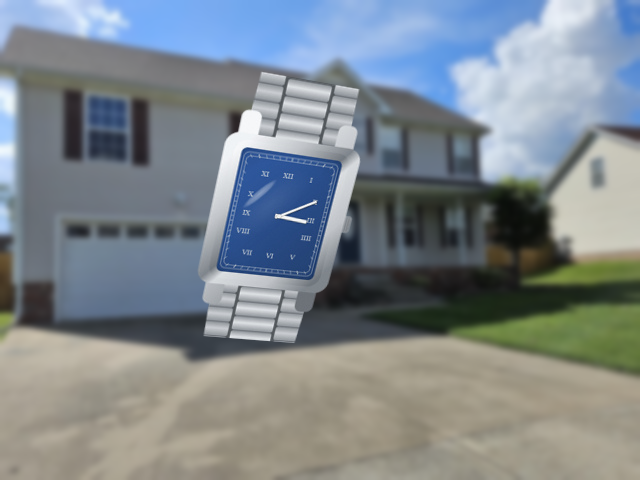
3:10
